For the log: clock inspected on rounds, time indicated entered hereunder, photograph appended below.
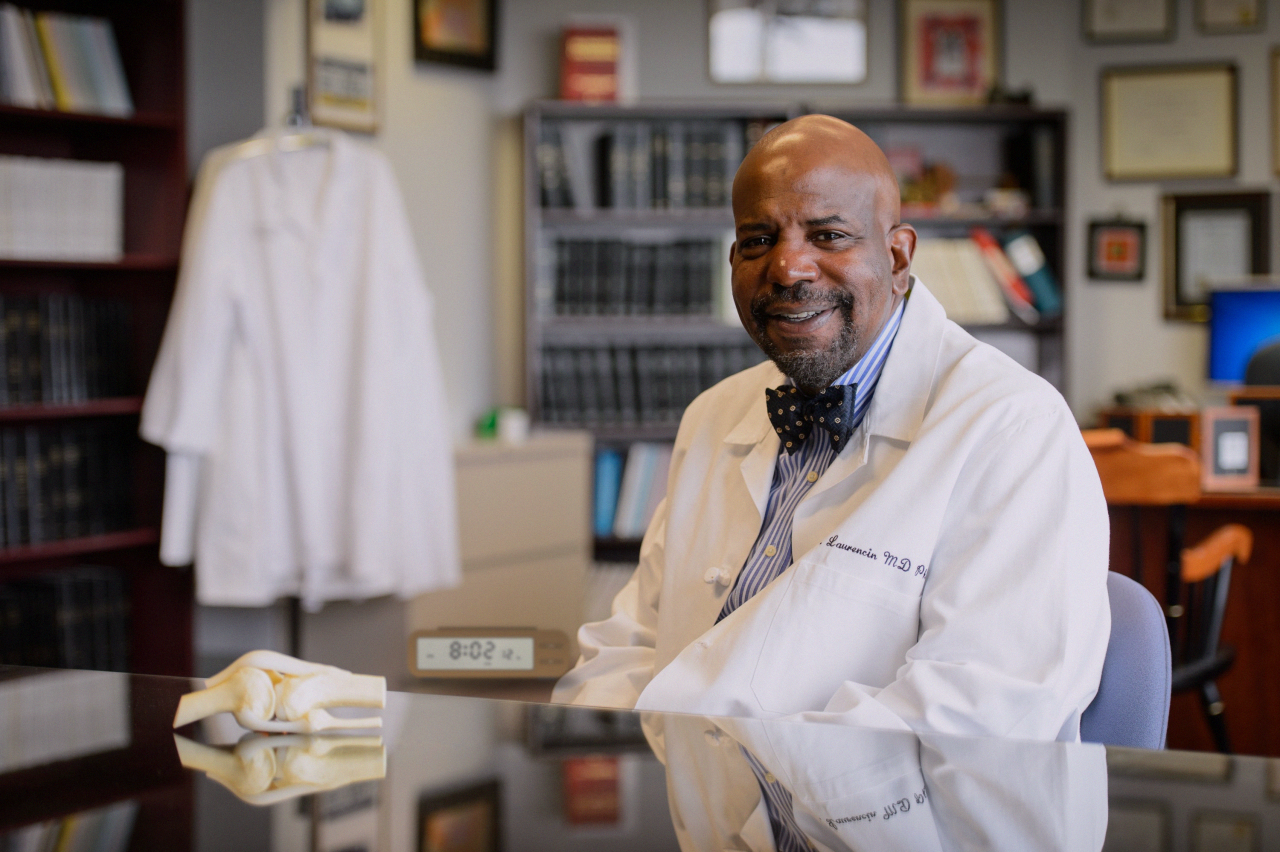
8:02
